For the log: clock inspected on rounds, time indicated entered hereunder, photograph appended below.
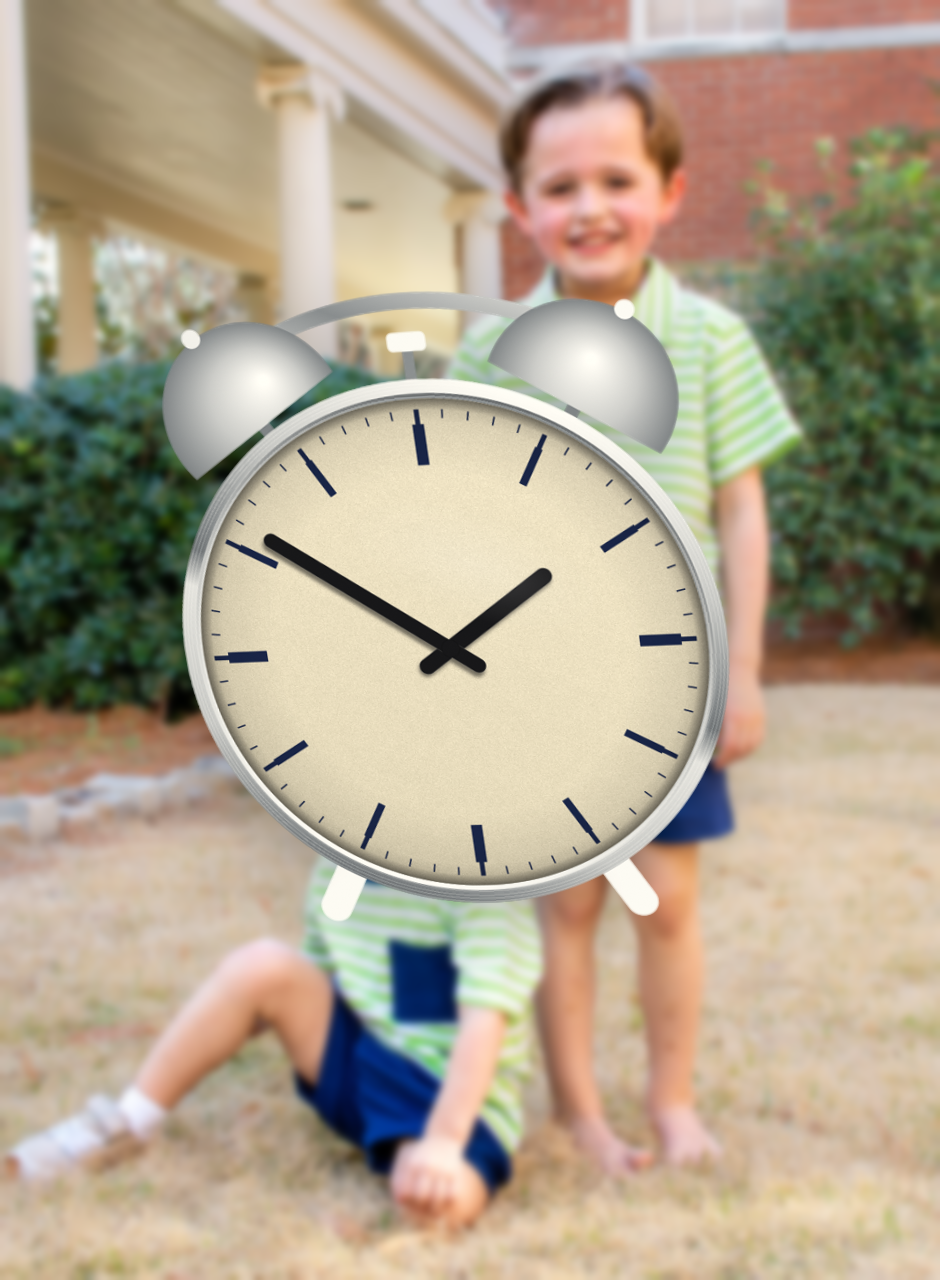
1:51
